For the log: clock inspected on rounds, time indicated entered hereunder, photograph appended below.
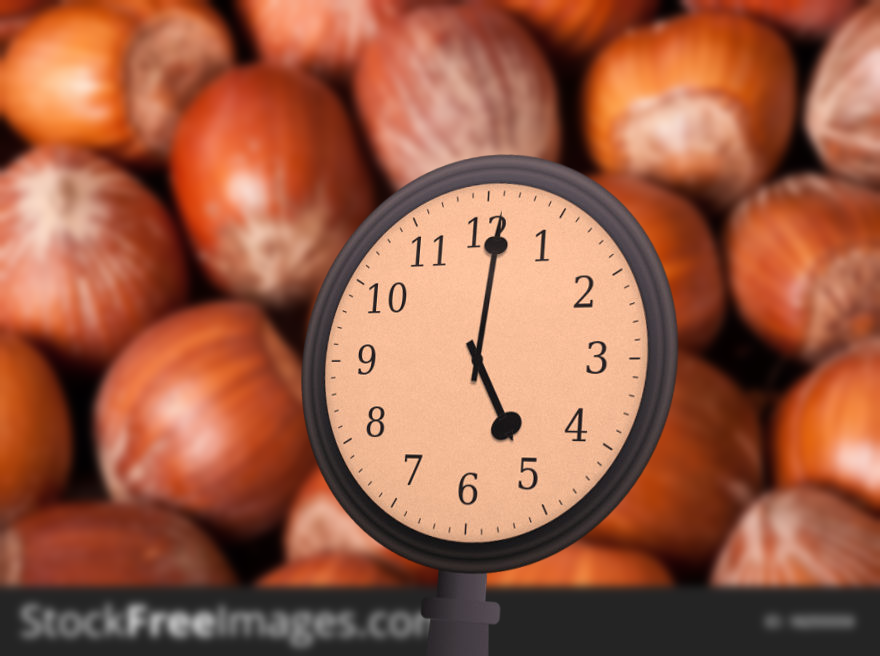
5:01
